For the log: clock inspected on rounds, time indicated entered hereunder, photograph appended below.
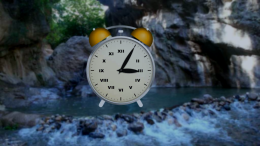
3:05
